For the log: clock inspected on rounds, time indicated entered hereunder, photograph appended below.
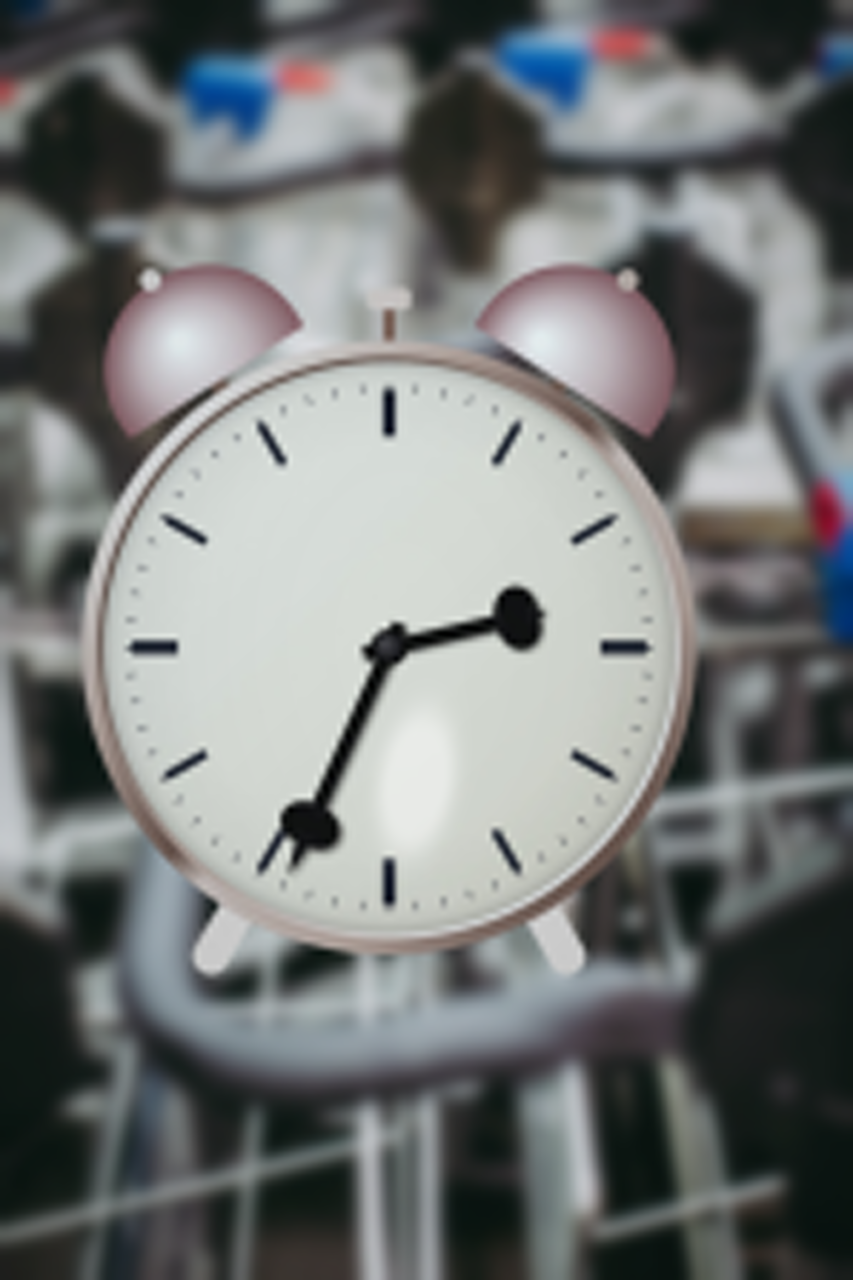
2:34
